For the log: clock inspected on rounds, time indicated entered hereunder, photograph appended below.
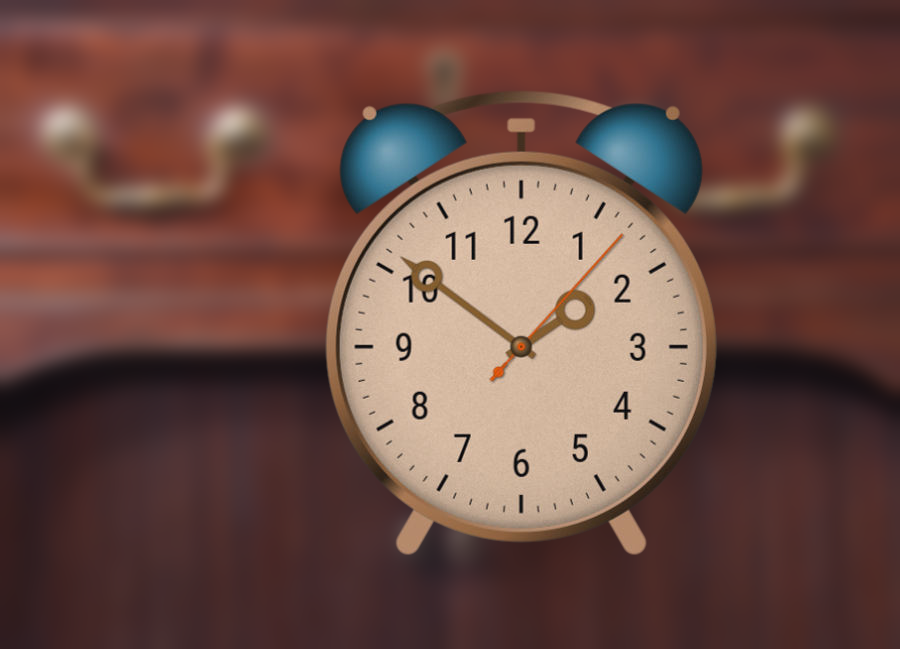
1:51:07
